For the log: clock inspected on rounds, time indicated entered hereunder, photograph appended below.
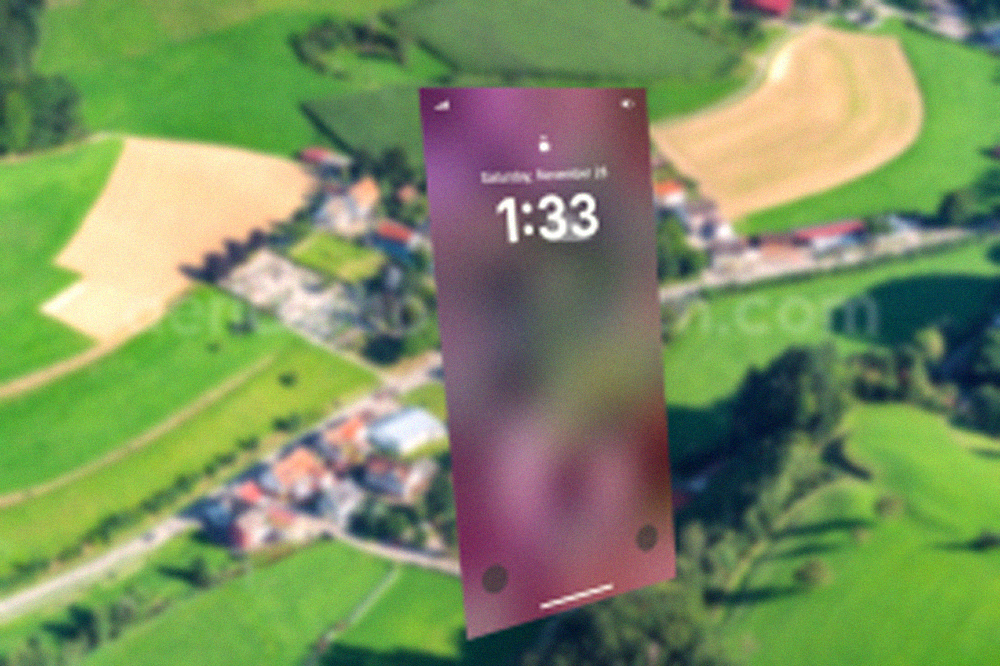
1:33
